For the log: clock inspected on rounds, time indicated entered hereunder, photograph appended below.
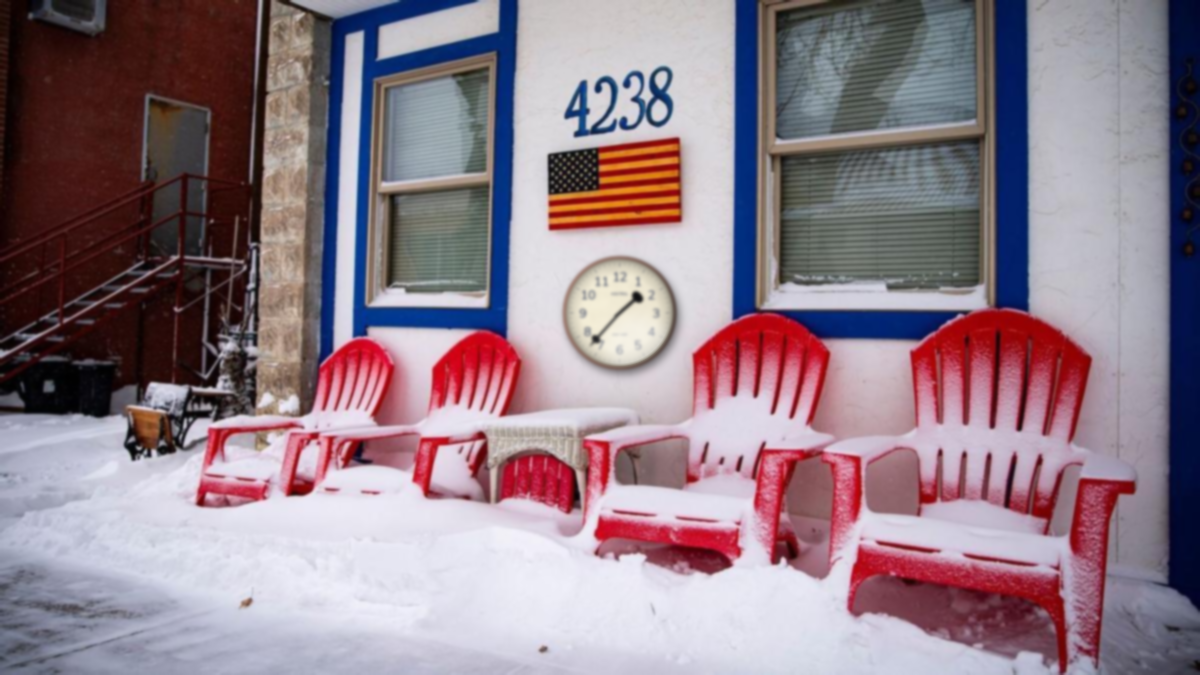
1:37
